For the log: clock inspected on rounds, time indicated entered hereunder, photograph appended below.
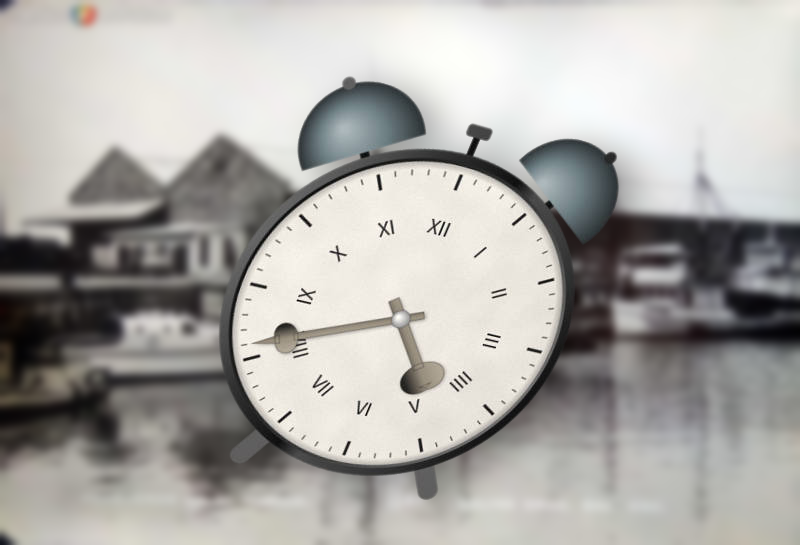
4:41
